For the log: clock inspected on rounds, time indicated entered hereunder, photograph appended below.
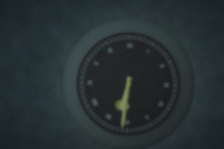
6:31
